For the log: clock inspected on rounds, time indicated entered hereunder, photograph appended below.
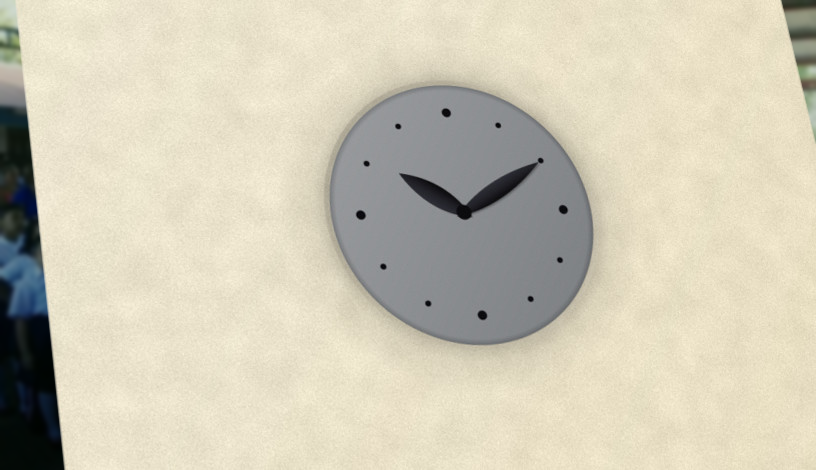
10:10
